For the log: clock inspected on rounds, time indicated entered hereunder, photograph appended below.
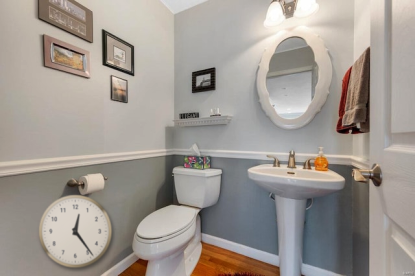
12:24
